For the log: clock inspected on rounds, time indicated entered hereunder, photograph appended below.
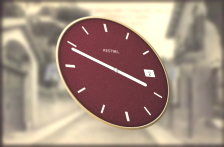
3:49
